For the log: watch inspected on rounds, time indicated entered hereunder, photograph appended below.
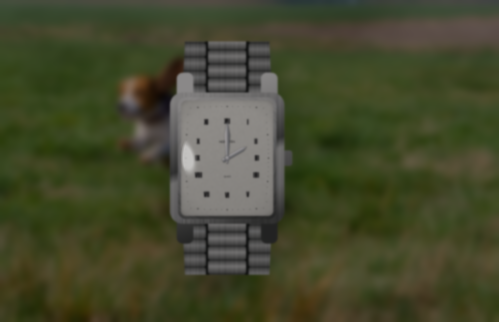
2:00
